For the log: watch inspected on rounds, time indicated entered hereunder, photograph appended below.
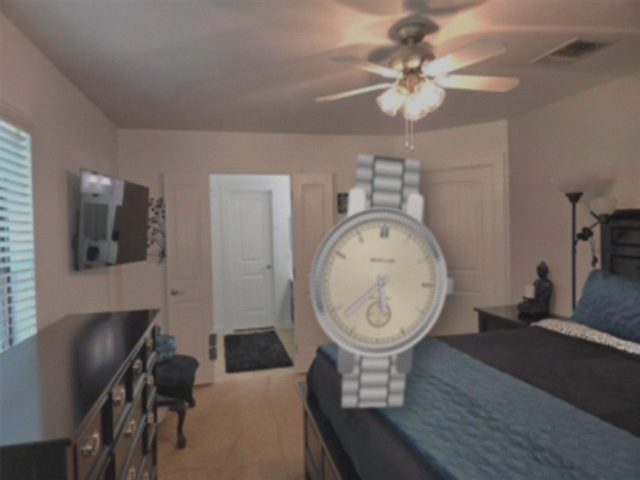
5:38
